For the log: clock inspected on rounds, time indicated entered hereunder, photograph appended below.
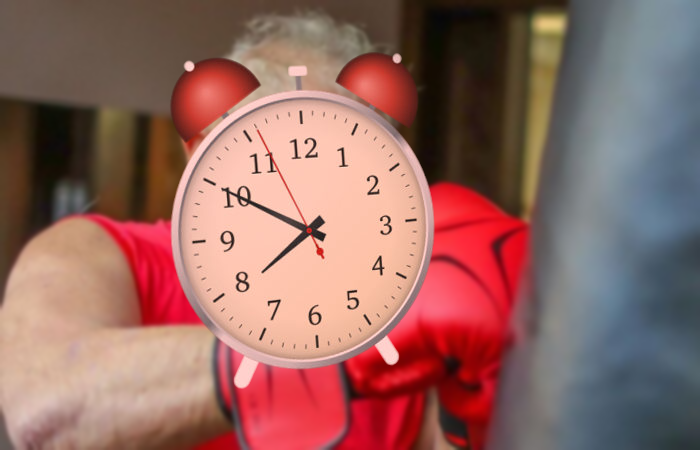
7:49:56
